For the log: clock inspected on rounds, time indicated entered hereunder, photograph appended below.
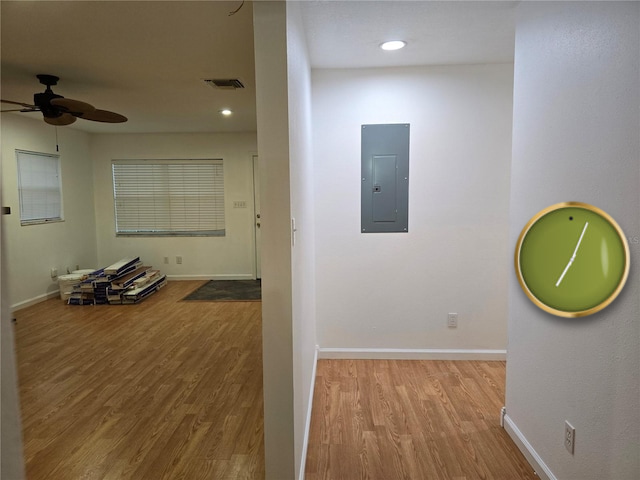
7:04
